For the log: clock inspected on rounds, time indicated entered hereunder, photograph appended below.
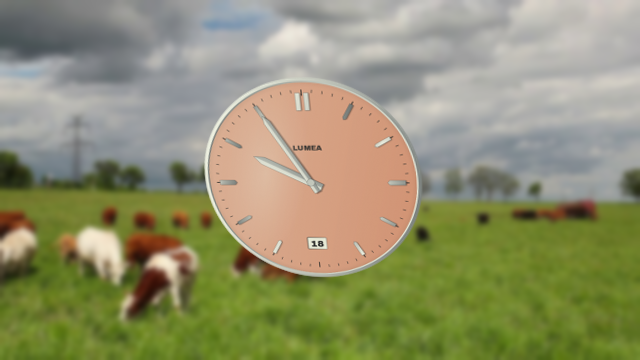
9:55
